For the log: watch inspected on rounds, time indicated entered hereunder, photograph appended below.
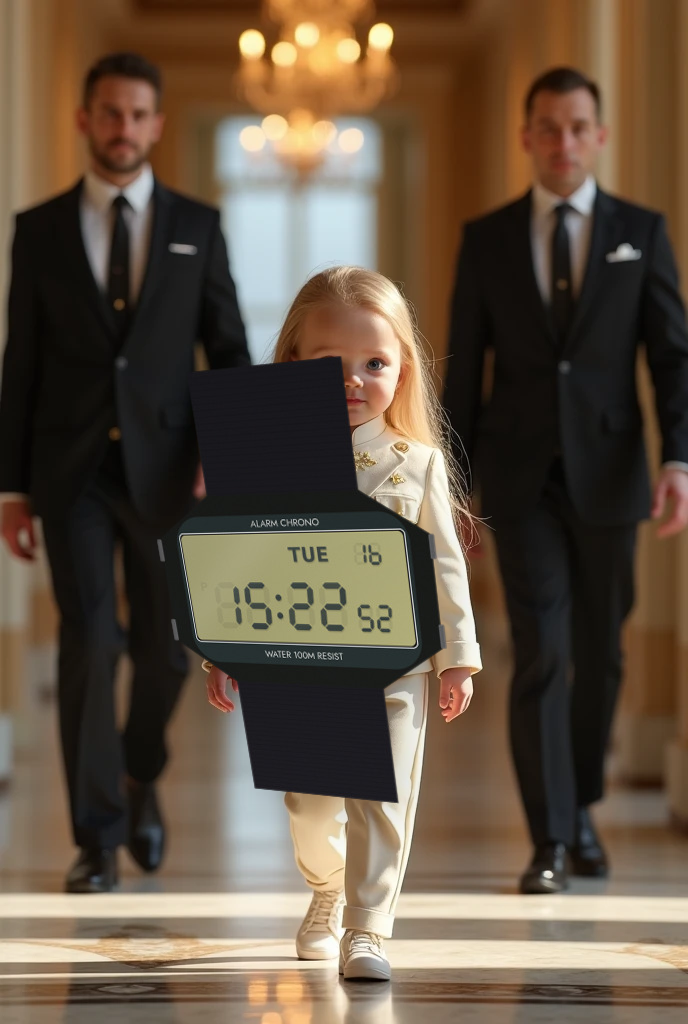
15:22:52
